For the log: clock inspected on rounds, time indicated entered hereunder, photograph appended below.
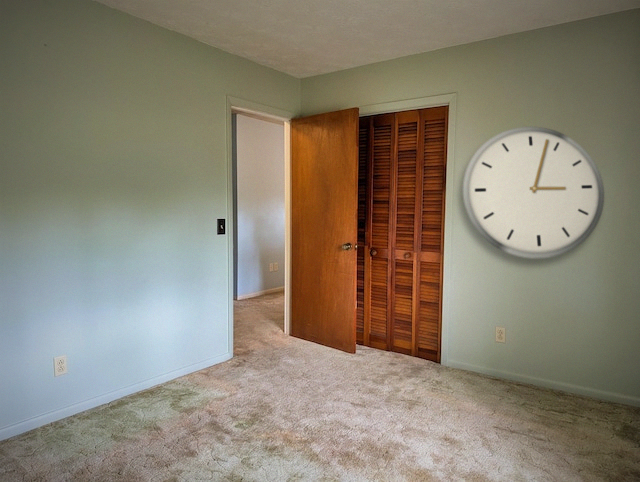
3:03
